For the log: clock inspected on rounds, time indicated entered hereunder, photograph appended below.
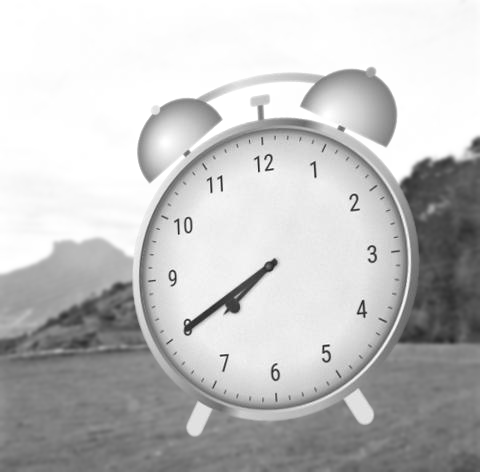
7:40
